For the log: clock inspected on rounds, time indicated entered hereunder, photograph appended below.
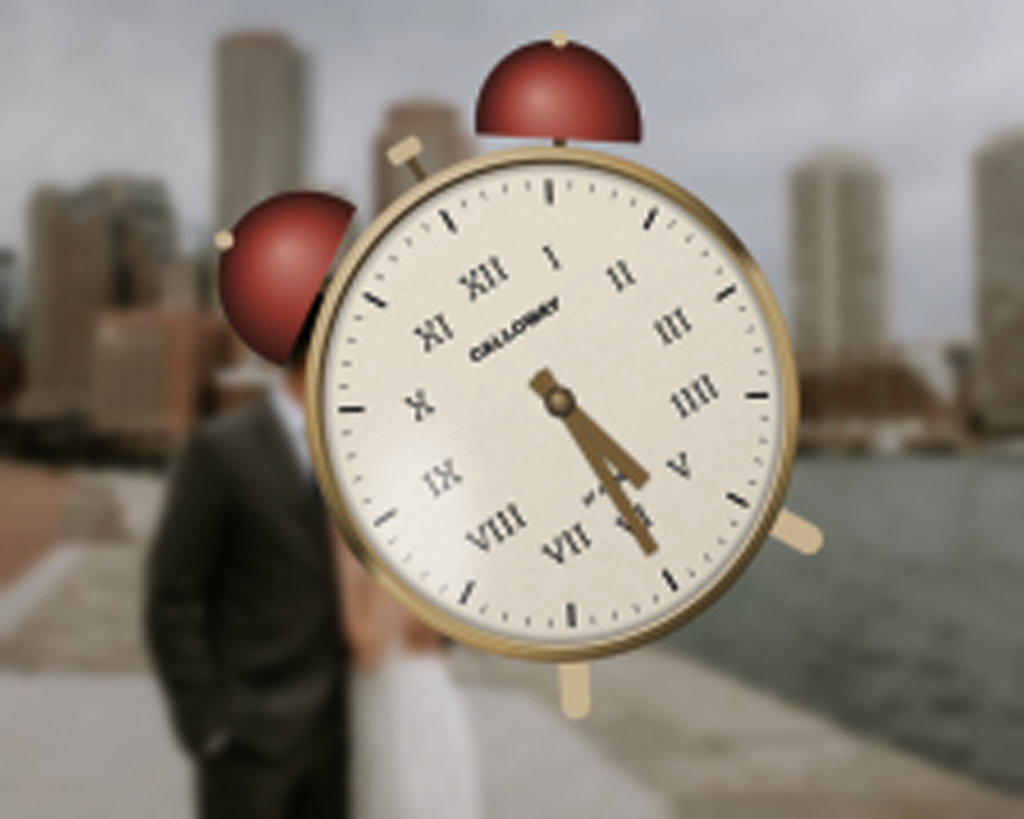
5:30
